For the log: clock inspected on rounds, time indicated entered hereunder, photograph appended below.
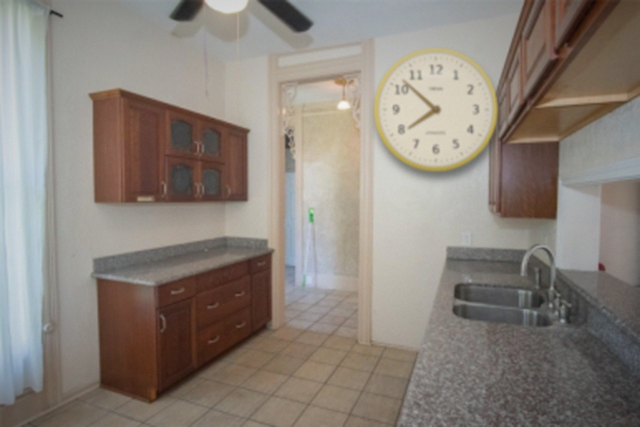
7:52
